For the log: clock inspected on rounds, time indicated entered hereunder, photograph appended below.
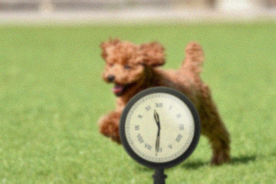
11:31
